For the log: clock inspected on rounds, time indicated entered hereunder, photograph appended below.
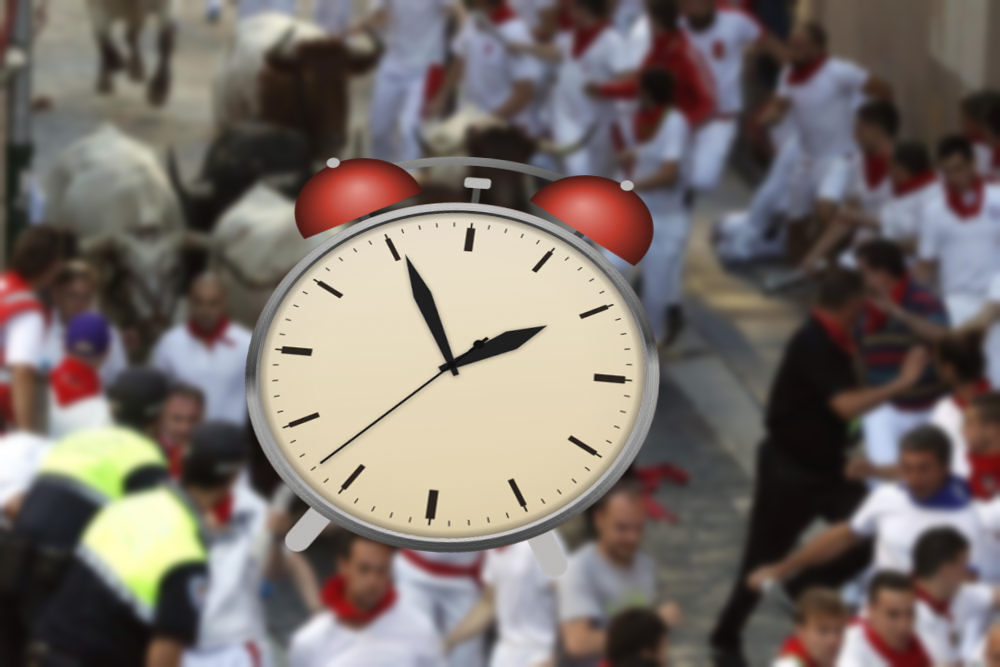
1:55:37
